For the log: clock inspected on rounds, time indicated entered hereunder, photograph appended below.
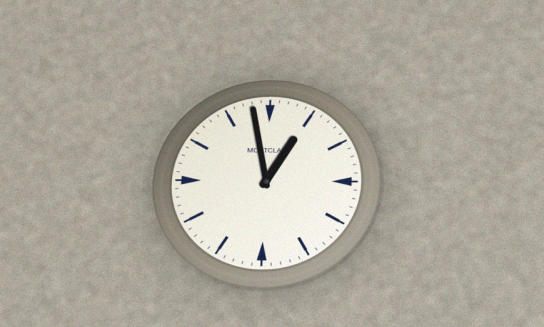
12:58
